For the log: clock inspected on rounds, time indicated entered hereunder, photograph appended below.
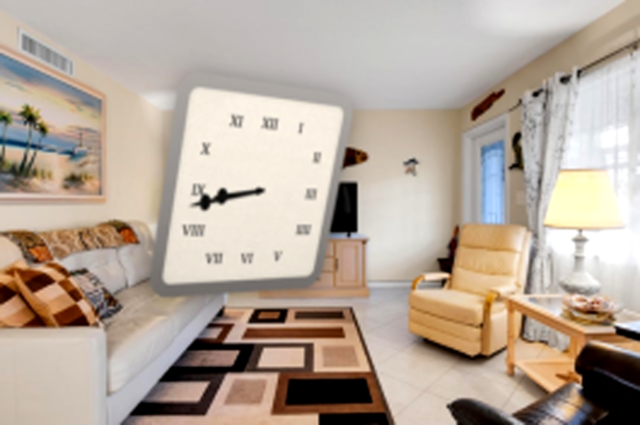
8:43
